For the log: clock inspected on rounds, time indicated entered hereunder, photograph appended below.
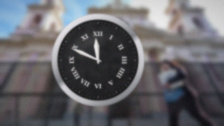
11:49
